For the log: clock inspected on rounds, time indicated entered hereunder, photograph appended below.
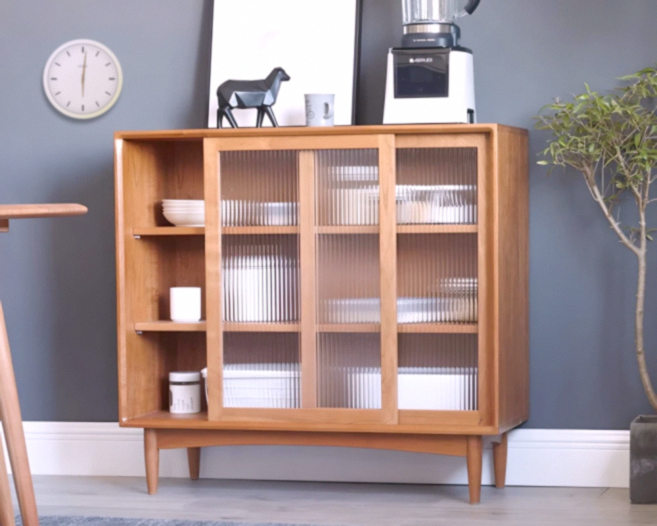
6:01
